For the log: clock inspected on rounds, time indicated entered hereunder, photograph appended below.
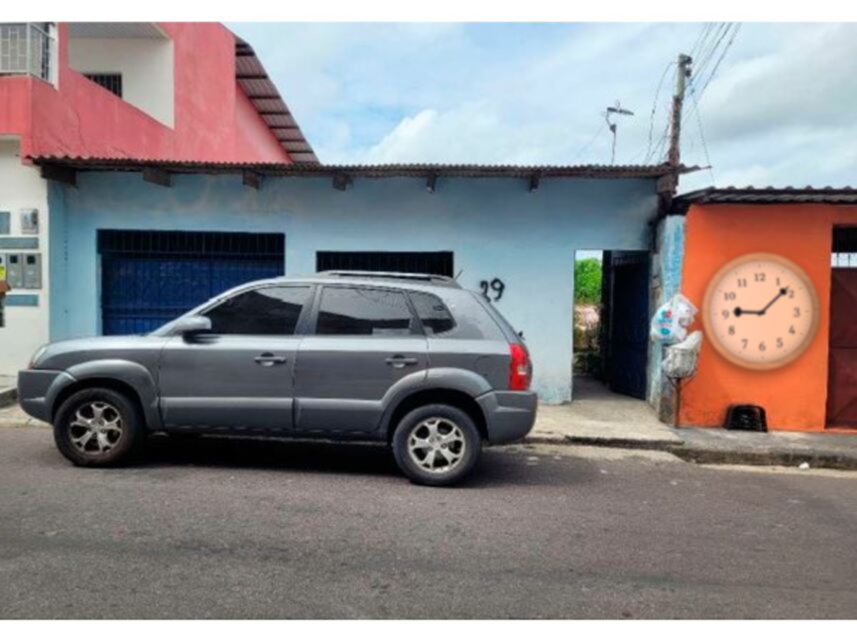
9:08
